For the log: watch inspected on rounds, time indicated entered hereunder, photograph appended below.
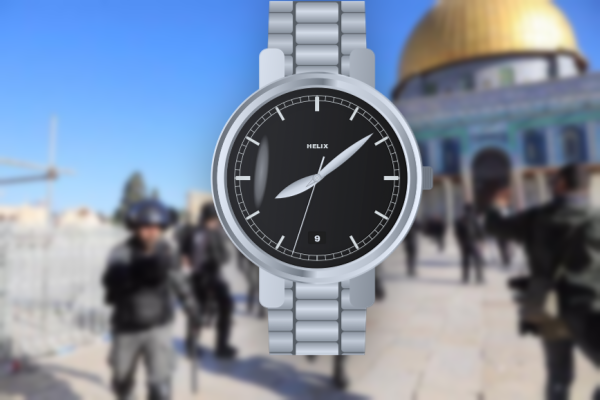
8:08:33
